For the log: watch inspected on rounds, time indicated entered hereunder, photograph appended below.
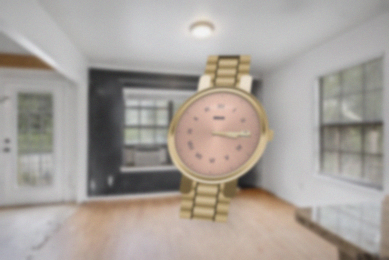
3:15
